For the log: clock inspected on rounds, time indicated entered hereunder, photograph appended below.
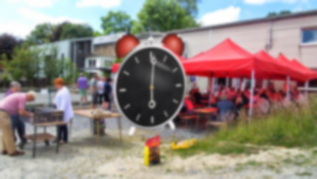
6:01
